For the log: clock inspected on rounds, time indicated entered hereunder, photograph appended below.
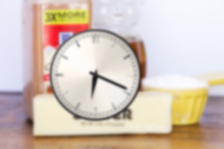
6:19
